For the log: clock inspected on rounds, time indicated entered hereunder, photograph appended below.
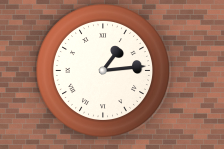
1:14
